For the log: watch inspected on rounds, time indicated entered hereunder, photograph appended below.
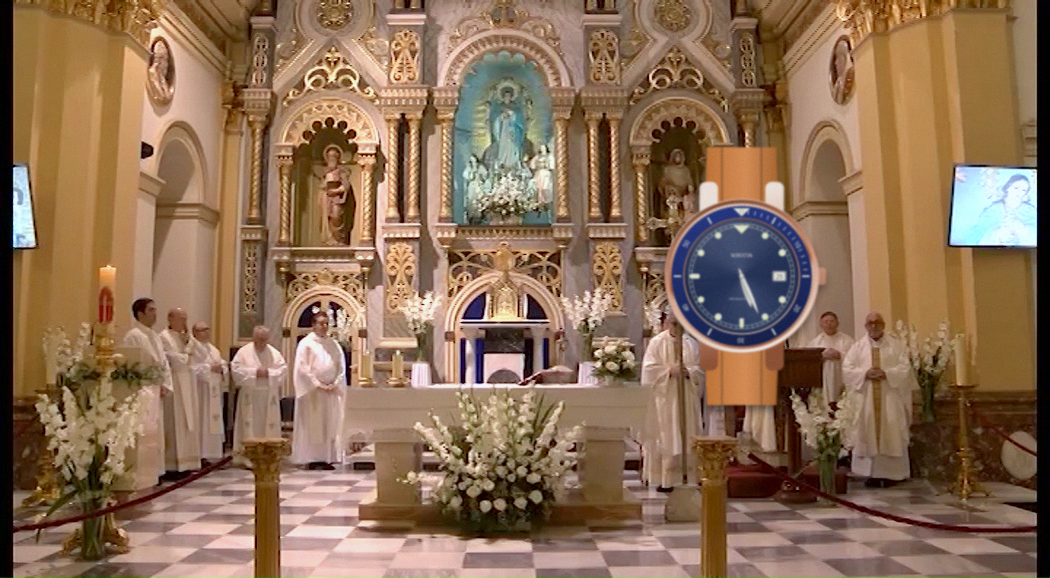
5:26
